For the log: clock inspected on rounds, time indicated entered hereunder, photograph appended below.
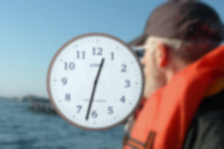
12:32
